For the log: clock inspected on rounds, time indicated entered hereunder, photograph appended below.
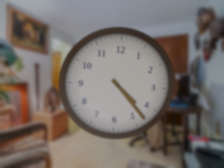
4:23
